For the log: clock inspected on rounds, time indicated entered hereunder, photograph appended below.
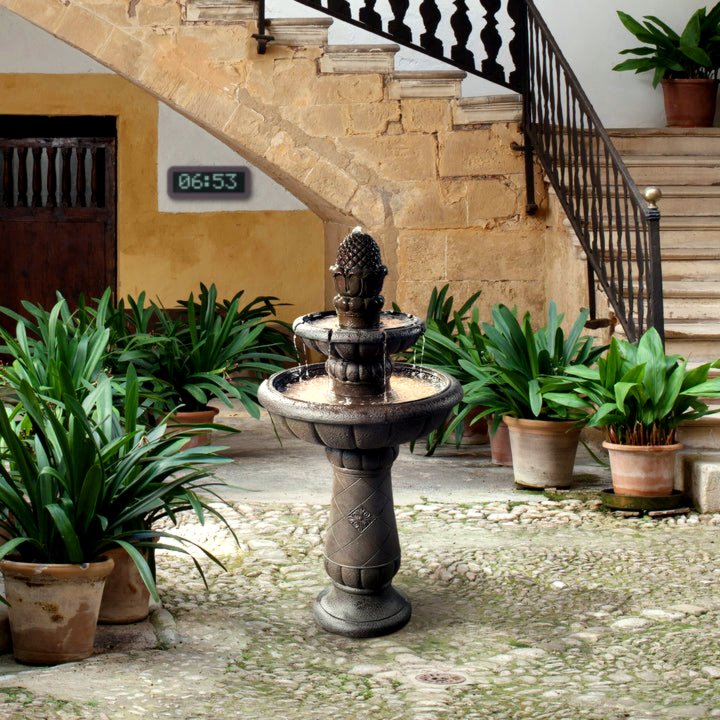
6:53
